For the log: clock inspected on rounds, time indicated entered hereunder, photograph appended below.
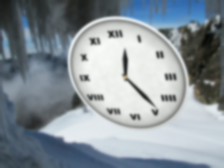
12:24
